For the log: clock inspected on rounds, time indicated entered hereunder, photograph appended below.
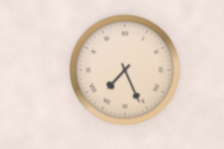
7:26
